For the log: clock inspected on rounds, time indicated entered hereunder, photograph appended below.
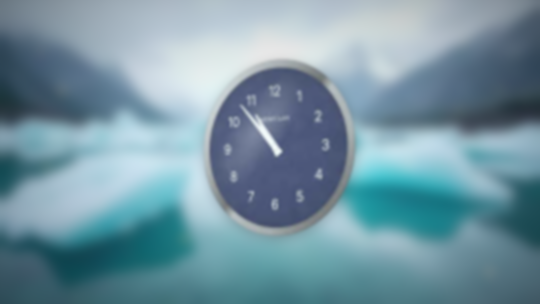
10:53
